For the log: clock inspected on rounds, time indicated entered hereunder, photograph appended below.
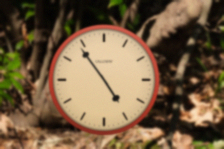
4:54
